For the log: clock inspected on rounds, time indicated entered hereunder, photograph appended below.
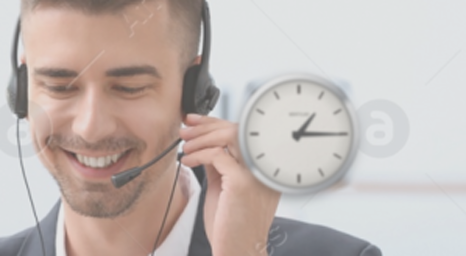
1:15
